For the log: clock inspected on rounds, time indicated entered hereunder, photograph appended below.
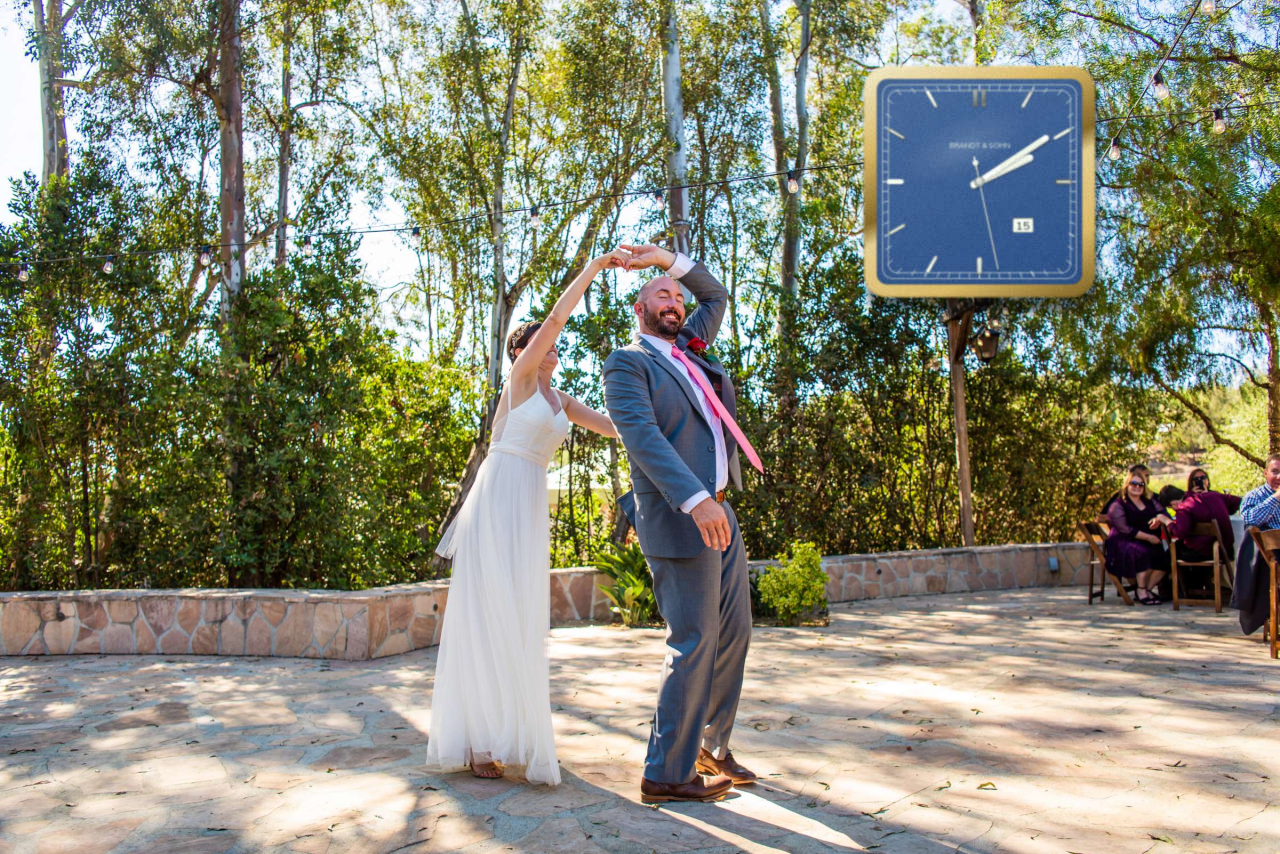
2:09:28
